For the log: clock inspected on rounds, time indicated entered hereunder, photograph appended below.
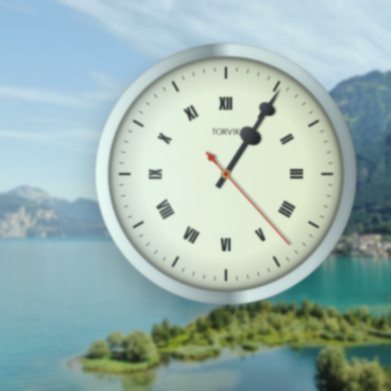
1:05:23
